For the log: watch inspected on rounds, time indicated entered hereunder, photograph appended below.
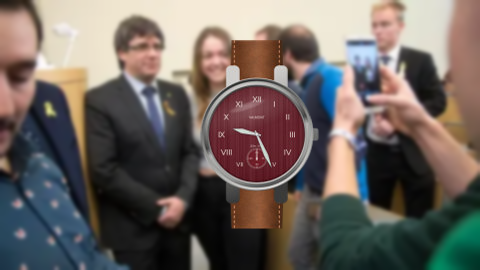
9:26
